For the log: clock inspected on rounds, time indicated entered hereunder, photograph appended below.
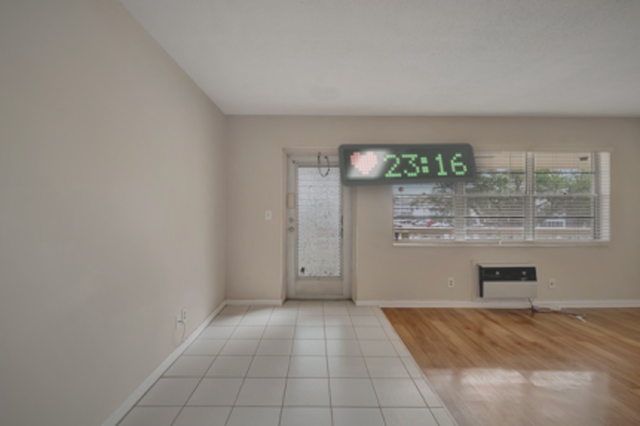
23:16
